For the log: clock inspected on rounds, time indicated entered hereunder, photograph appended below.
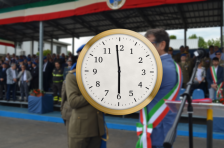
5:59
